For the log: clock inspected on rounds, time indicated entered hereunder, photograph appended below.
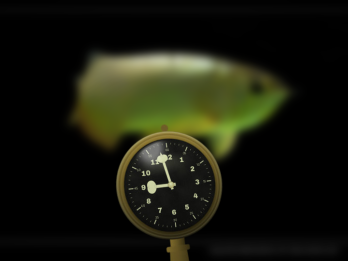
8:58
